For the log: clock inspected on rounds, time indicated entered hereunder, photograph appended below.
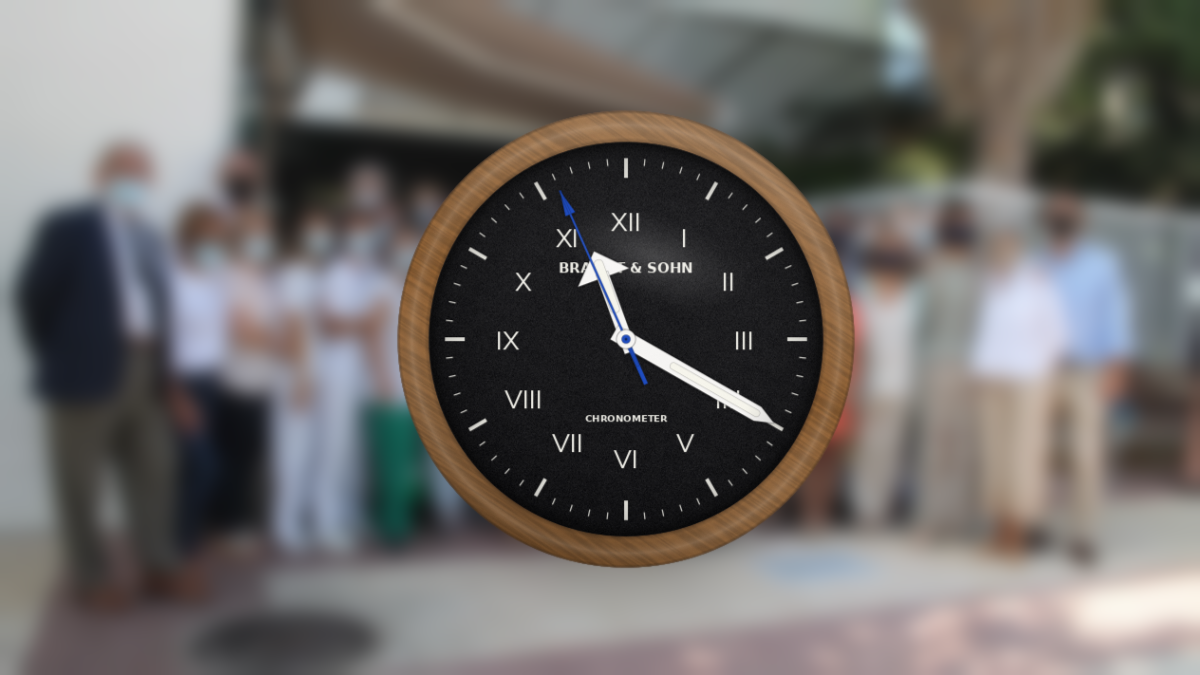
11:19:56
